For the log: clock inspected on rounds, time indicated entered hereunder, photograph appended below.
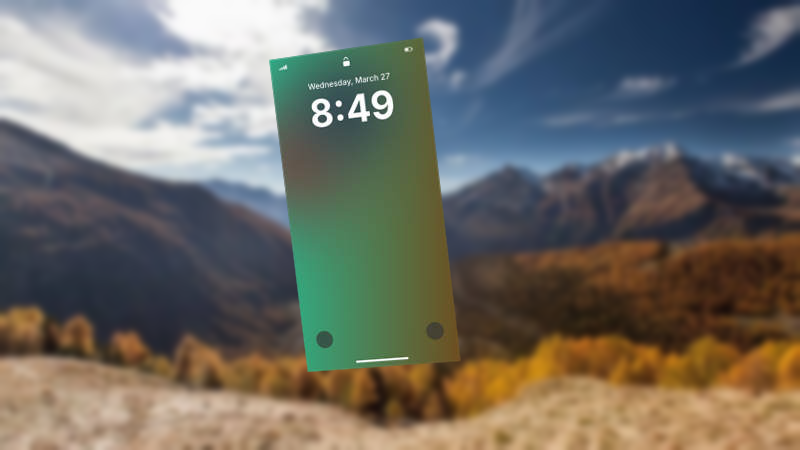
8:49
